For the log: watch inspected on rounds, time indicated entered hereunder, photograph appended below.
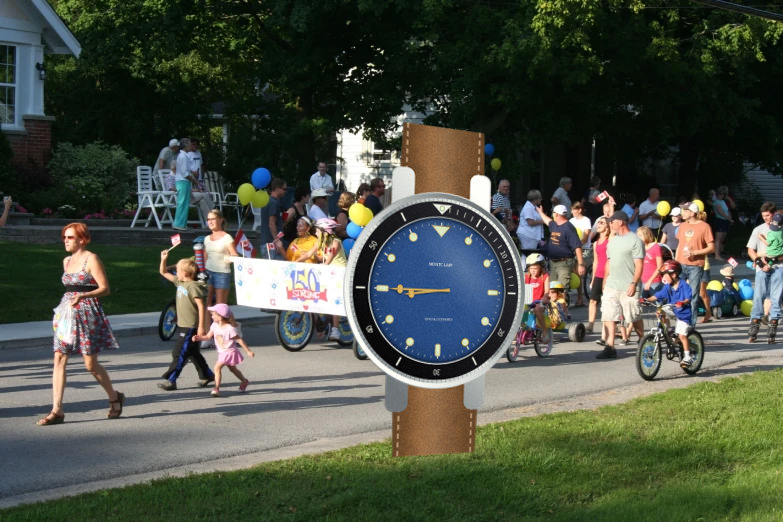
8:45
